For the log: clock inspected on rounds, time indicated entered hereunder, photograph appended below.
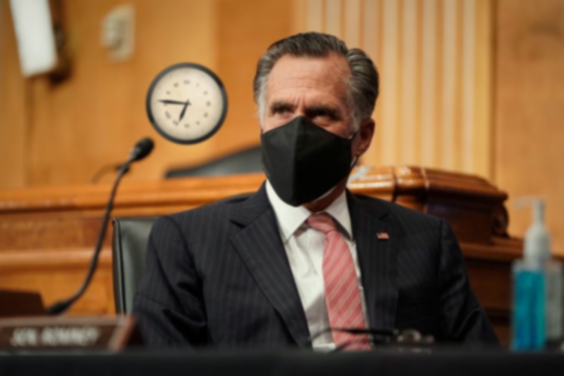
6:46
